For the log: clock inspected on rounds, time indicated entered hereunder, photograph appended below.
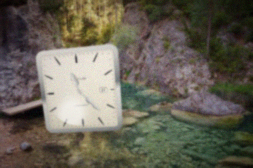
11:23
